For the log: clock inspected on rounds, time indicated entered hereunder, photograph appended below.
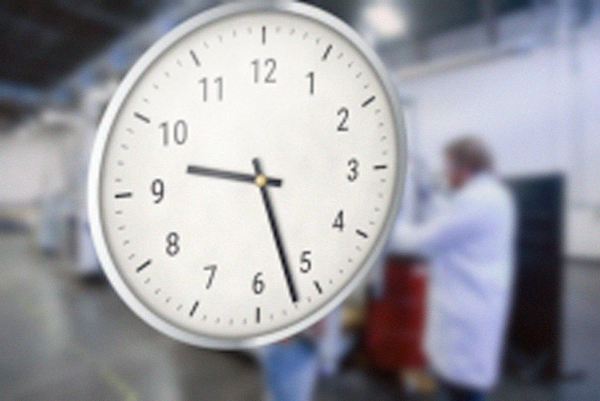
9:27
